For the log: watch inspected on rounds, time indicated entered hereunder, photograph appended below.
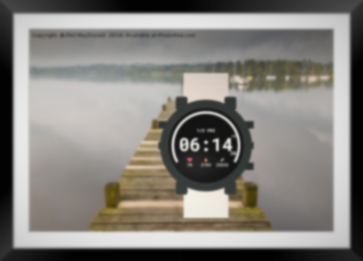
6:14
